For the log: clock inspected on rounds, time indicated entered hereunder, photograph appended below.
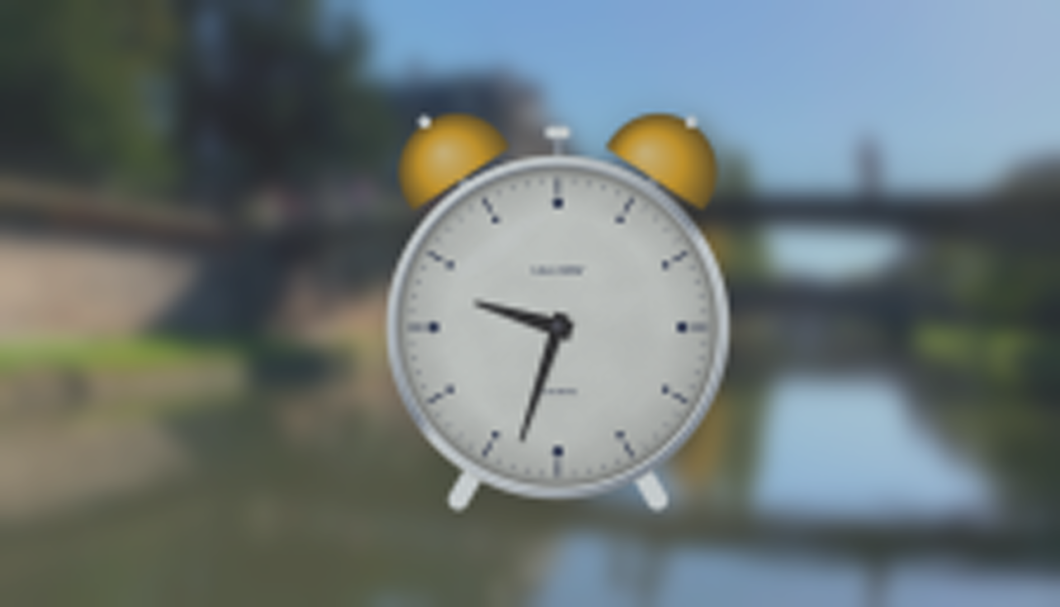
9:33
